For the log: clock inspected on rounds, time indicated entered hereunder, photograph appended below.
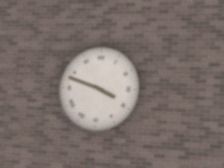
3:48
